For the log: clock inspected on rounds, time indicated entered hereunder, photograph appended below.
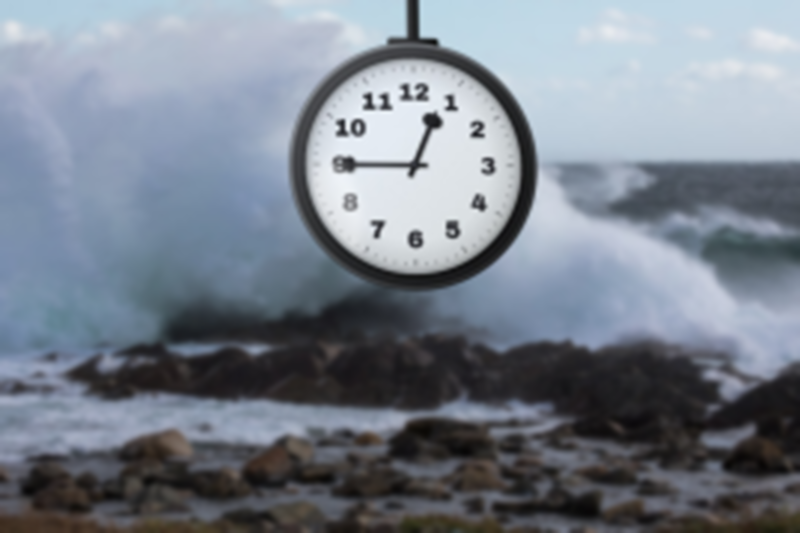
12:45
